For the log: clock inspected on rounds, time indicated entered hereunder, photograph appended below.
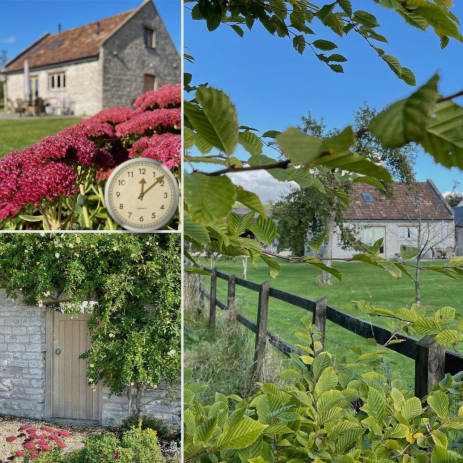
12:08
